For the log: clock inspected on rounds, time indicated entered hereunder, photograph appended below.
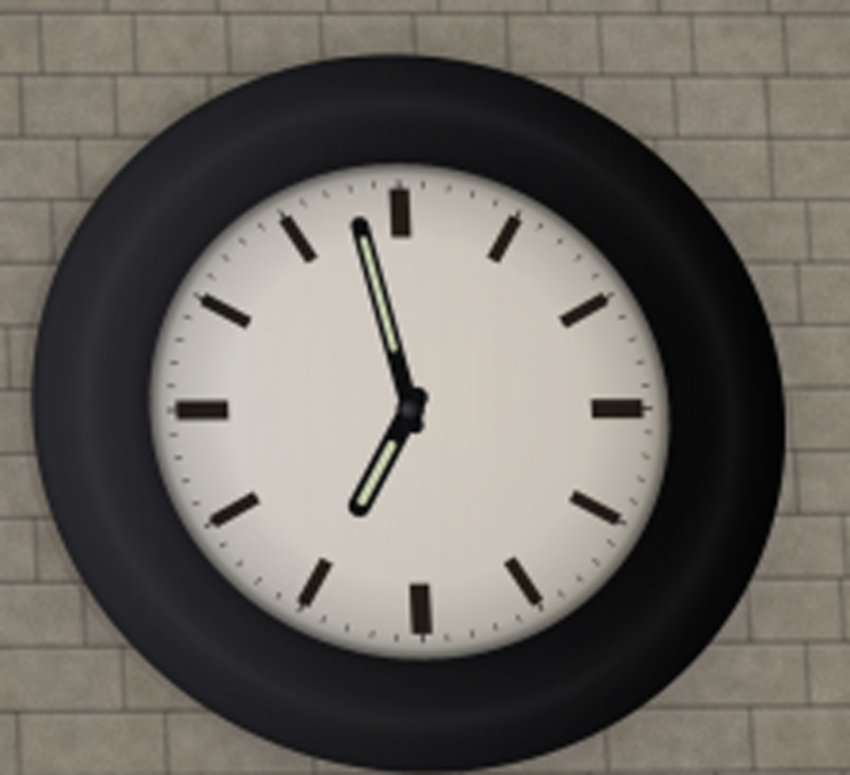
6:58
